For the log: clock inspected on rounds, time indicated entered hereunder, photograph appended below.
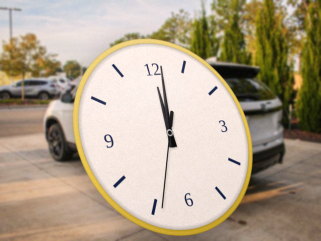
12:01:34
